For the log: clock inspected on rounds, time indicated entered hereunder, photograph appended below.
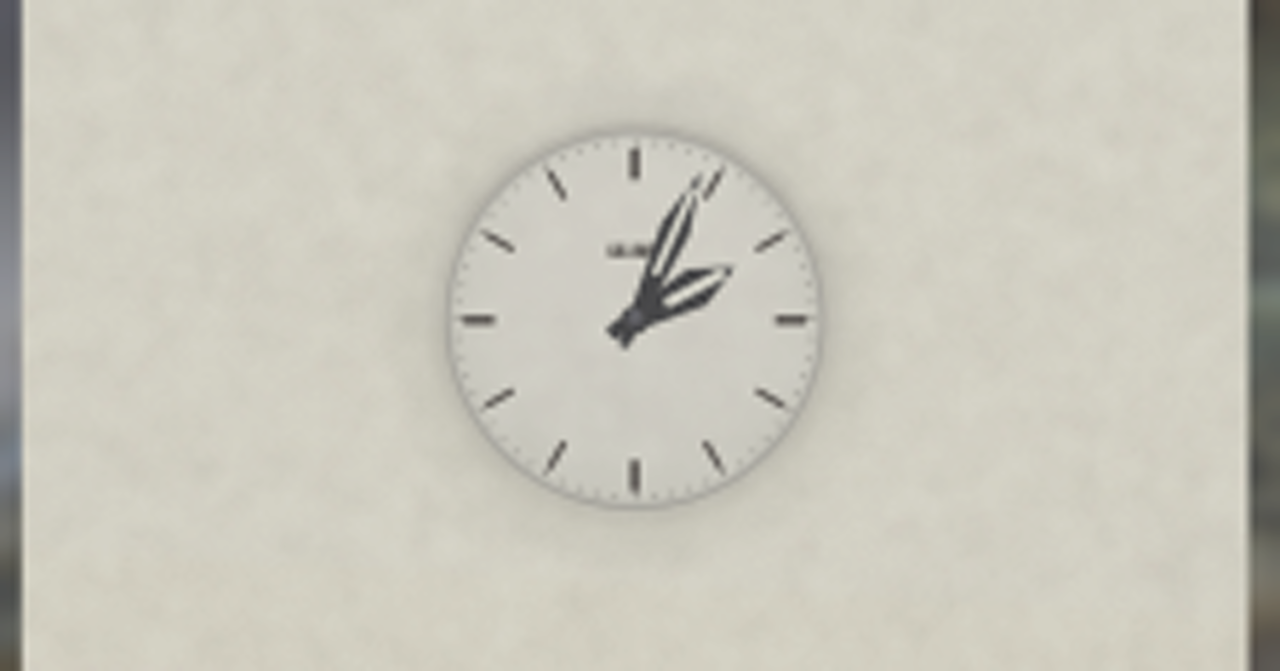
2:04
